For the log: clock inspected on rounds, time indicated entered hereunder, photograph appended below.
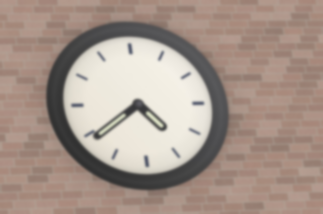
4:39
